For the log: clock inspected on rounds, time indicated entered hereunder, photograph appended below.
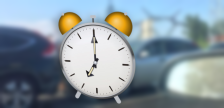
7:00
